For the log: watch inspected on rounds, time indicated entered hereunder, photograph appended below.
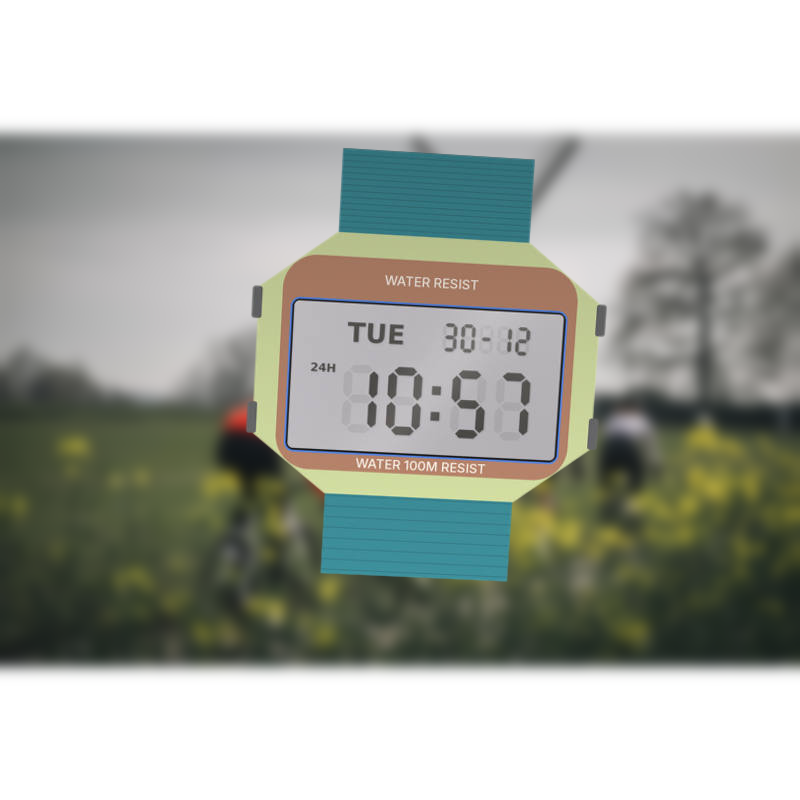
10:57
